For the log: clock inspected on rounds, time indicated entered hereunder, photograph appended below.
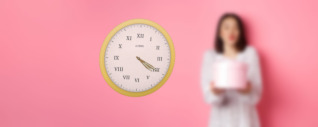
4:20
